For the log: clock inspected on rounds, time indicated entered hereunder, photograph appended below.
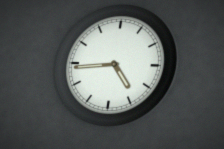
4:44
